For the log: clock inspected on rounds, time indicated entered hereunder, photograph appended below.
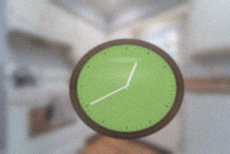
12:40
